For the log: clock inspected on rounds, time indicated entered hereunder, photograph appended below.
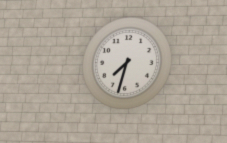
7:32
